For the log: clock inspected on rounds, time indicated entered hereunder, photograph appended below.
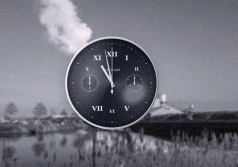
10:58
